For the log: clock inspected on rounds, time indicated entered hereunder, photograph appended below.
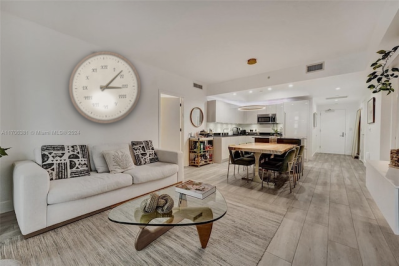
3:08
